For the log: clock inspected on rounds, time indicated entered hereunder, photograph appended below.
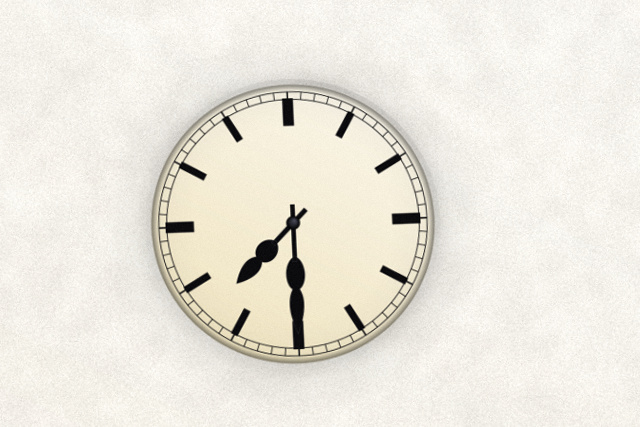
7:30
